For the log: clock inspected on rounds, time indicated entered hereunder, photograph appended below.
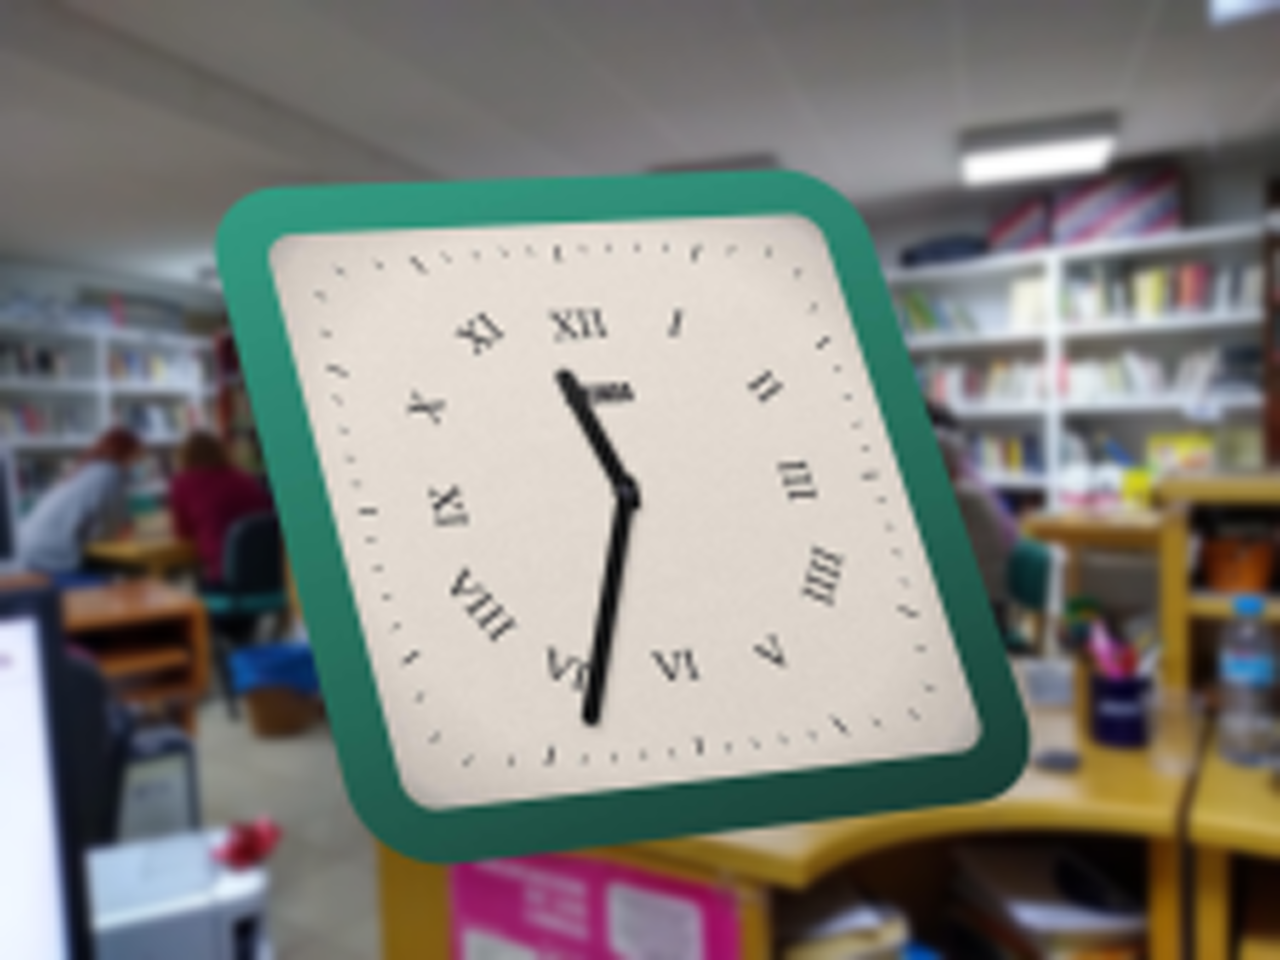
11:34
